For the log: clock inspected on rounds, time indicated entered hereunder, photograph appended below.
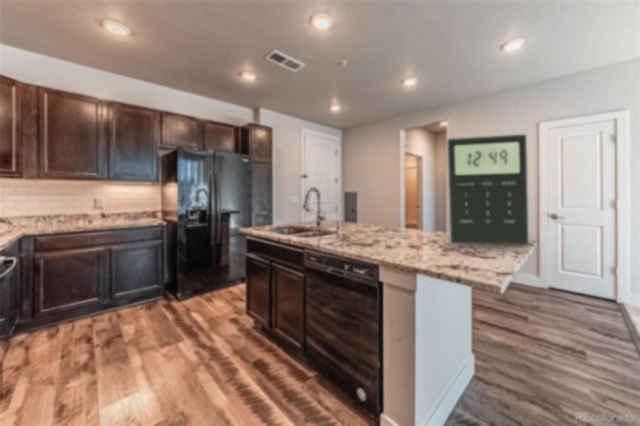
12:49
